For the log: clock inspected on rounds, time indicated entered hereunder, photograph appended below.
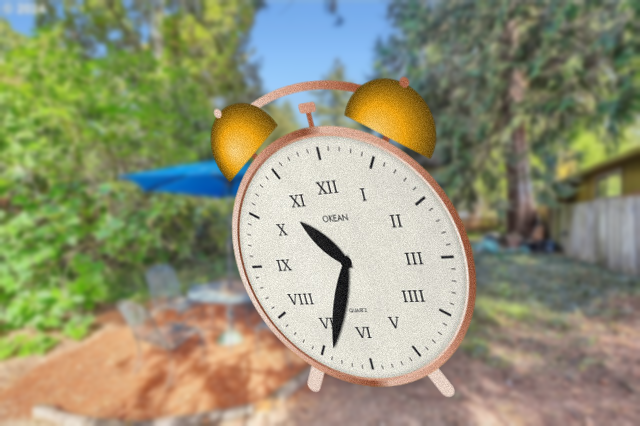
10:34
